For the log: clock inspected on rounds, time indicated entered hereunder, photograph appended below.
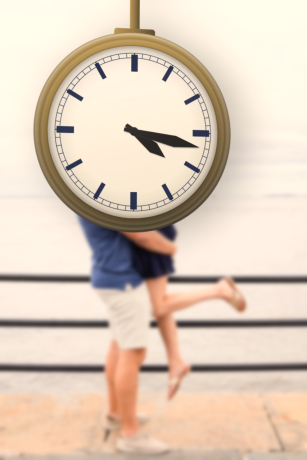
4:17
